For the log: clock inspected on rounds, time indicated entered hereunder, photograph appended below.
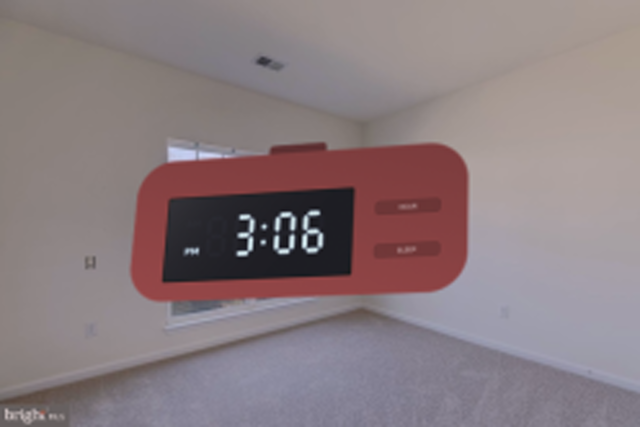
3:06
